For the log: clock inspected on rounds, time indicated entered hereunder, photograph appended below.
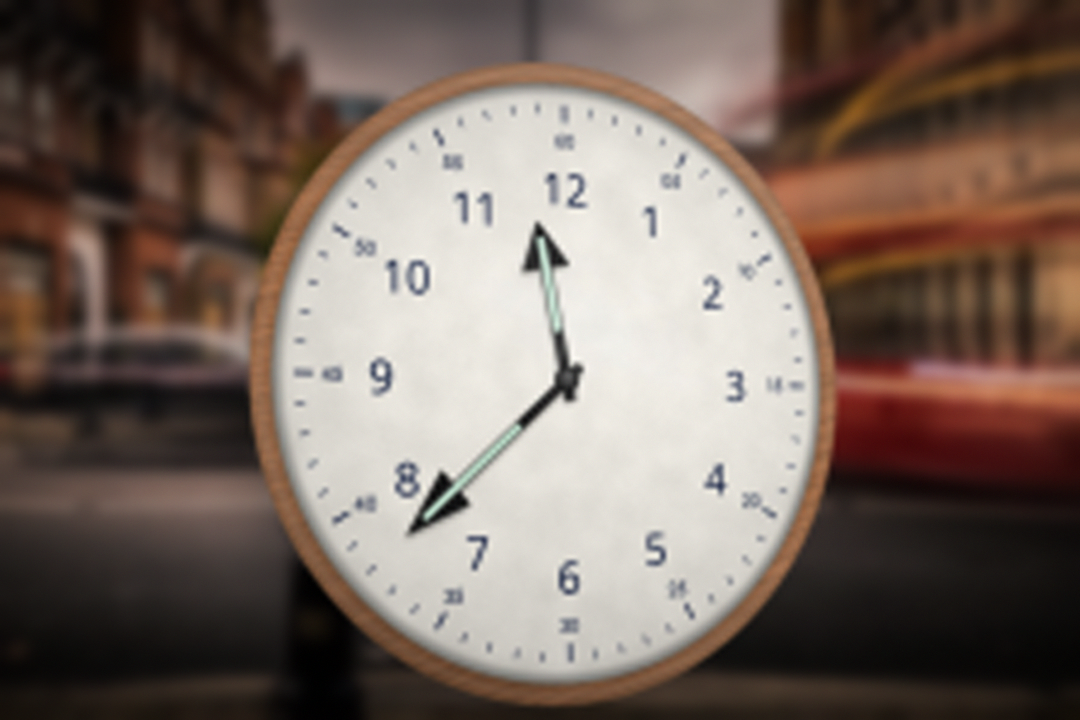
11:38
